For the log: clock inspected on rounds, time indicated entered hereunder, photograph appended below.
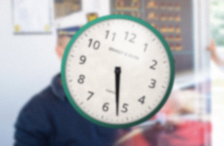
5:27
